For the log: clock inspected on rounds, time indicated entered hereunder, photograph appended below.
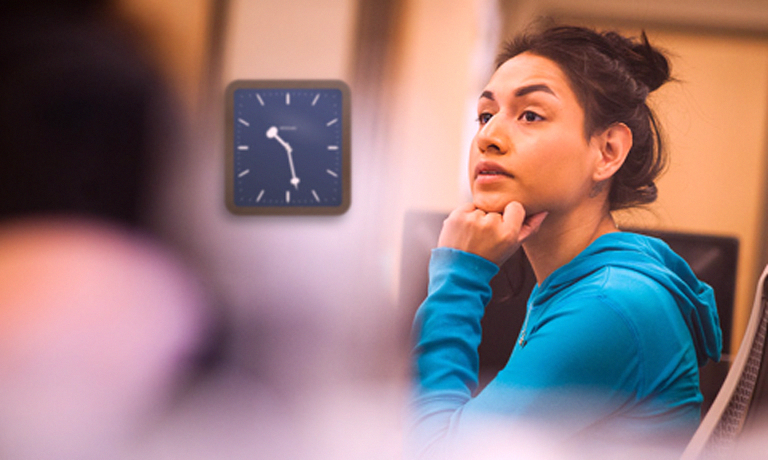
10:28
